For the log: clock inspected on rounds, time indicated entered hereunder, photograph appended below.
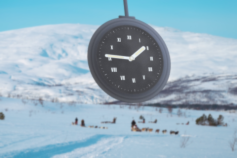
1:46
